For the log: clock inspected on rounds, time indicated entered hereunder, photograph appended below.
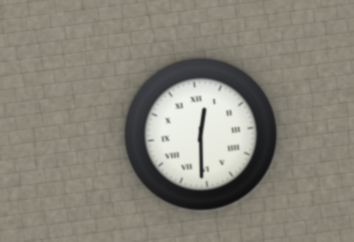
12:31
